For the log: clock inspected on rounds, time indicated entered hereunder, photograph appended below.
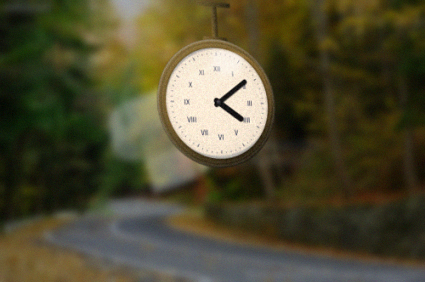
4:09
